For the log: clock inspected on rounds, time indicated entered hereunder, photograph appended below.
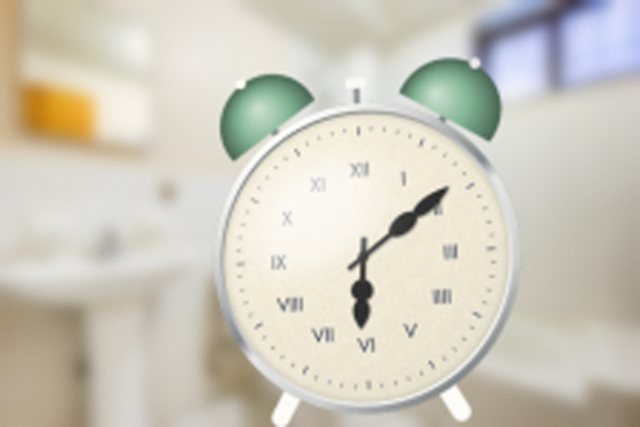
6:09
